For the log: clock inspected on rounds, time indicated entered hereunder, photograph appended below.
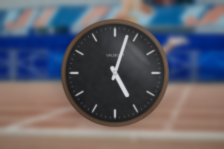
5:03
